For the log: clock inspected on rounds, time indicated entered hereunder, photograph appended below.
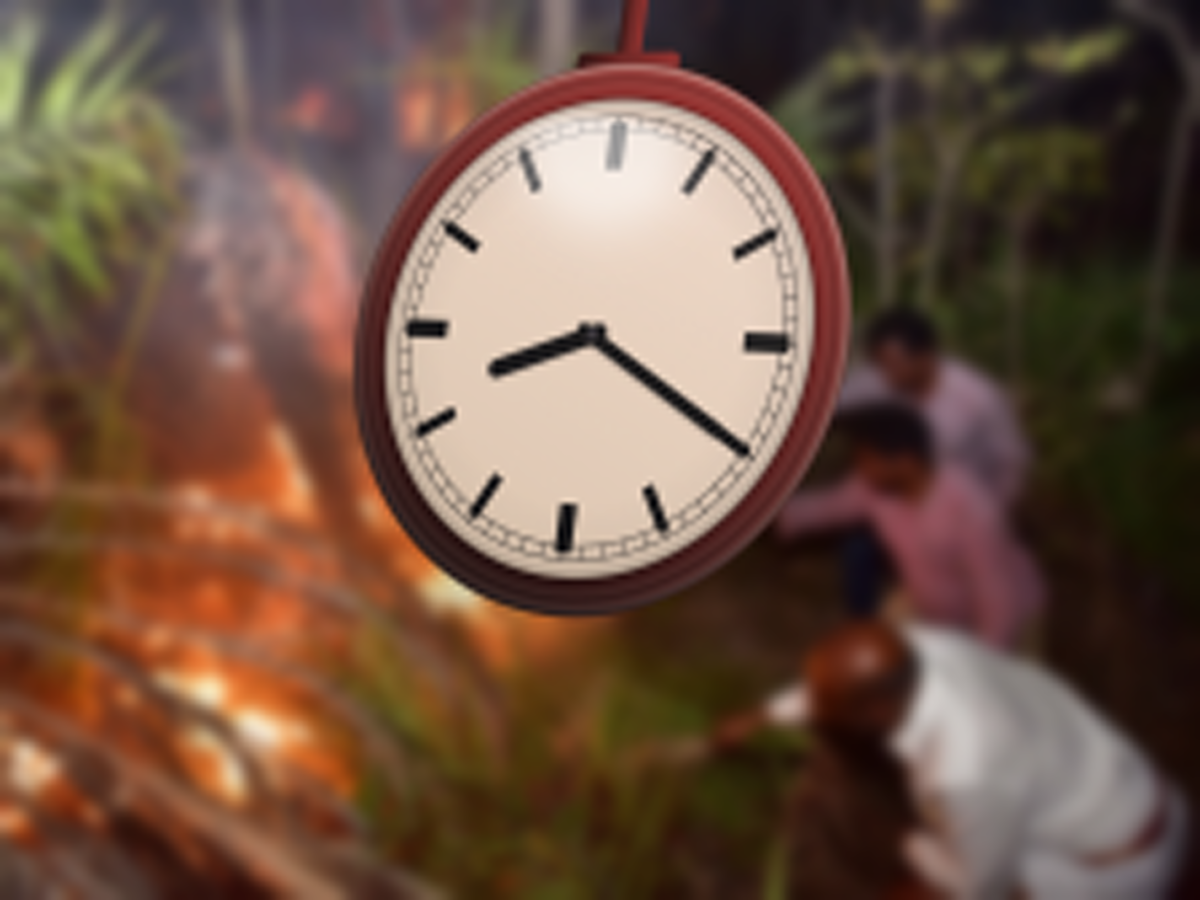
8:20
